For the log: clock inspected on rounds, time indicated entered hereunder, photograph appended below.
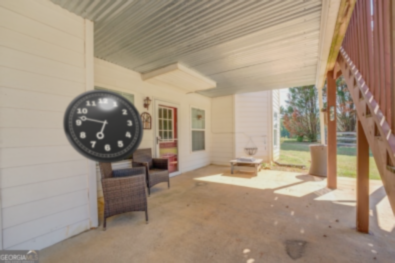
6:47
